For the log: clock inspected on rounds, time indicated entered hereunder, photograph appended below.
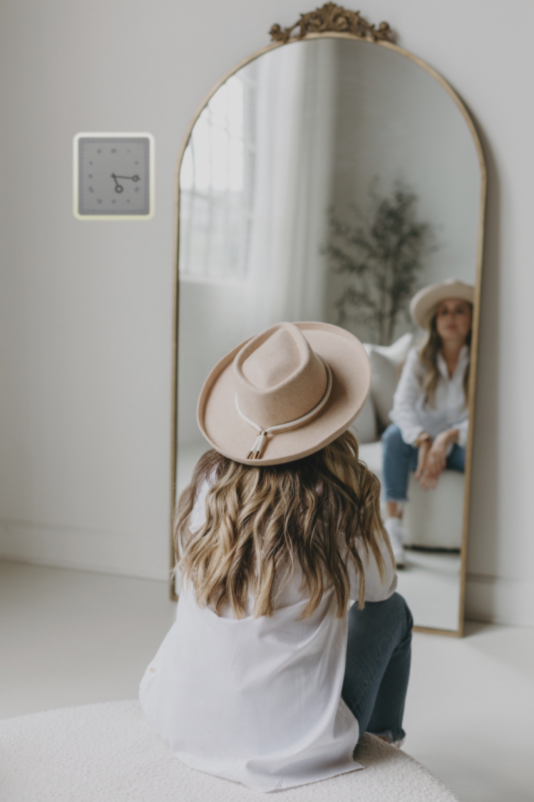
5:16
